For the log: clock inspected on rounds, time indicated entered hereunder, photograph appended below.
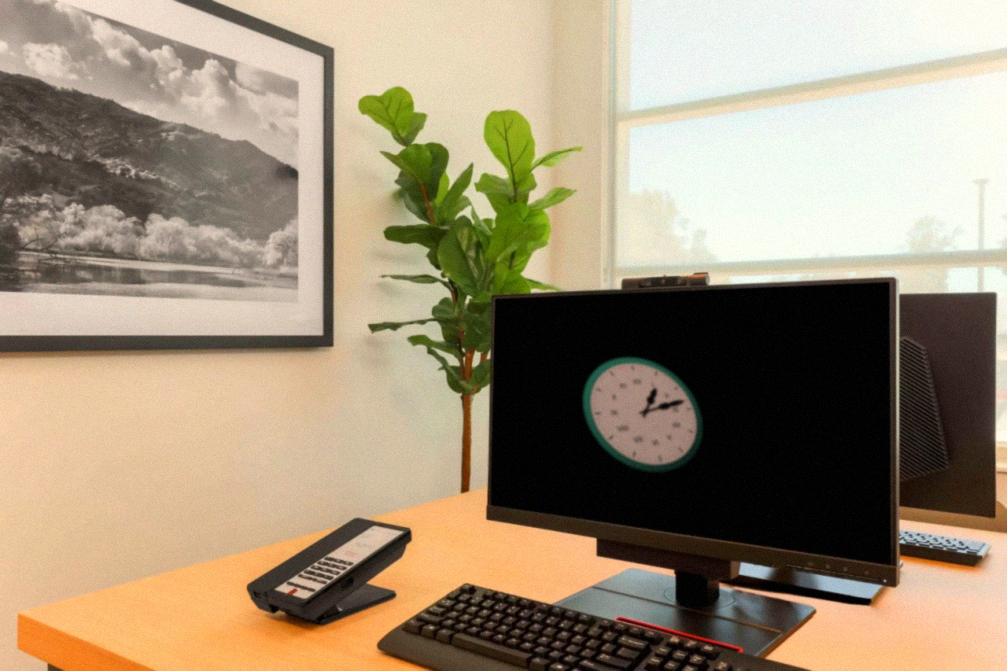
1:13
